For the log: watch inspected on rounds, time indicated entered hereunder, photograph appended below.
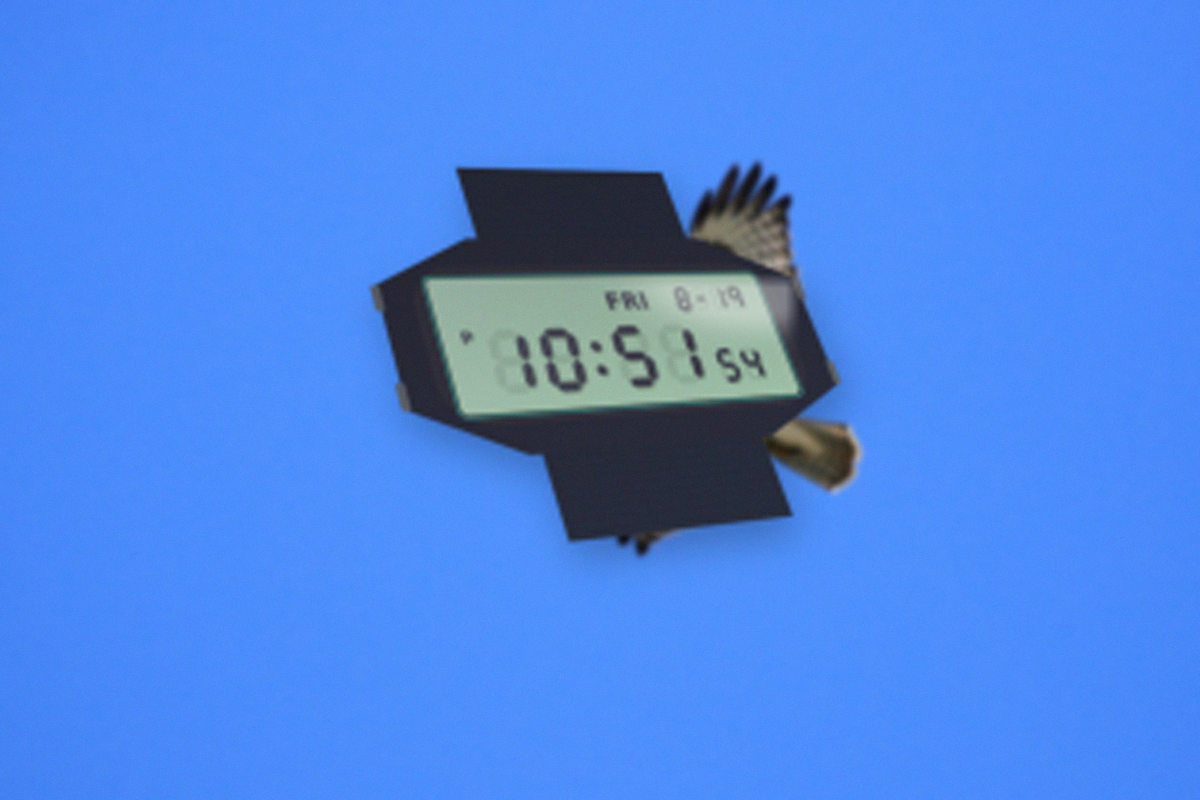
10:51:54
